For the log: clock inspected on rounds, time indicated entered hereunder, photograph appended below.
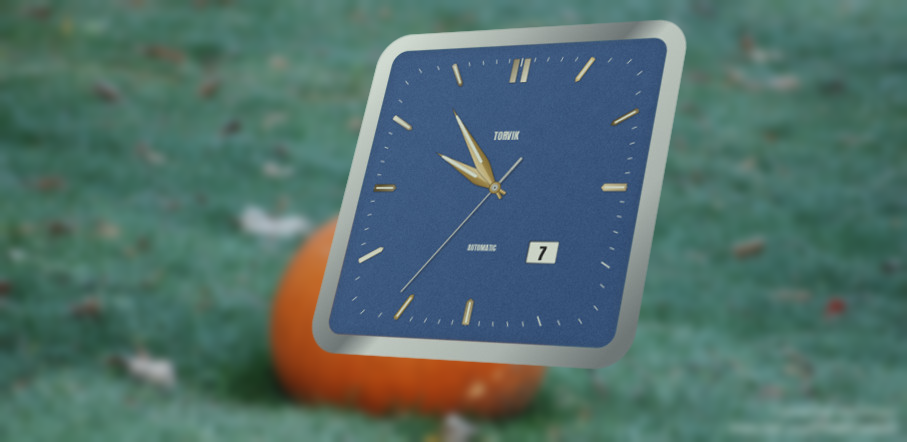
9:53:36
